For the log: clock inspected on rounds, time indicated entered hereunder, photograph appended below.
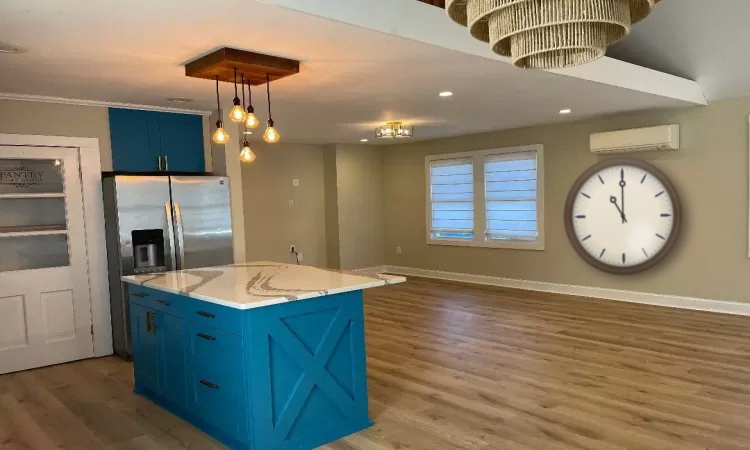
11:00
